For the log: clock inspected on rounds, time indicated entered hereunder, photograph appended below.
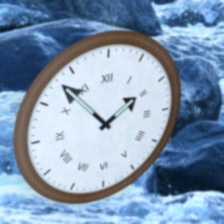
1:53
